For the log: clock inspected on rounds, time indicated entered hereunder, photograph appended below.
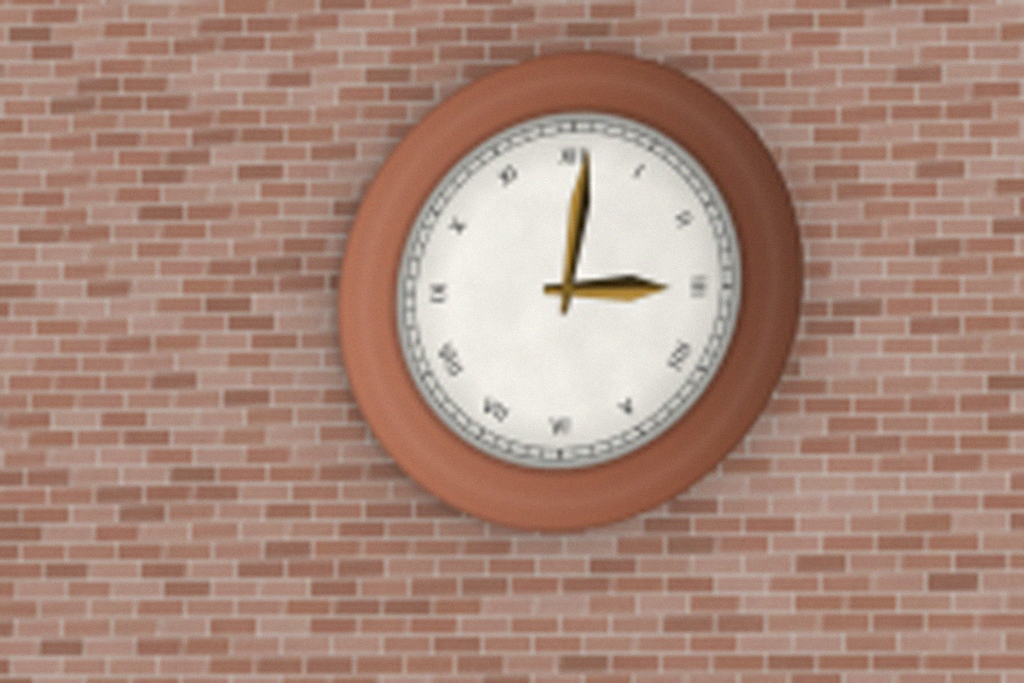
3:01
